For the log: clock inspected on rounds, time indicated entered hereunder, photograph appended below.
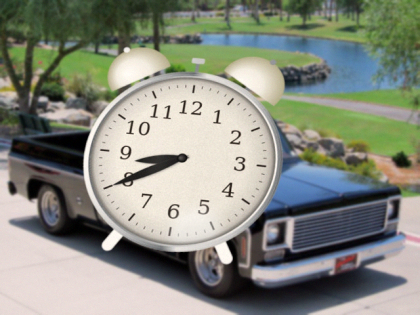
8:40
